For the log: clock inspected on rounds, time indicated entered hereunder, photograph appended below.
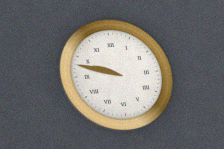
9:48
